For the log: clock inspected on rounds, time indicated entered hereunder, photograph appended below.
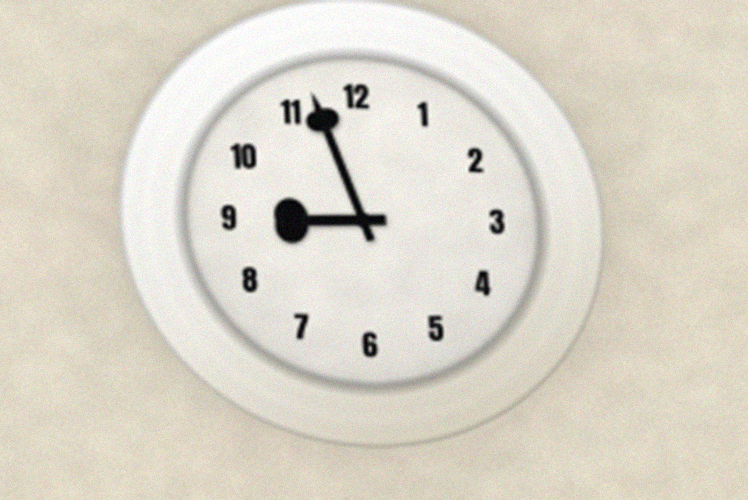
8:57
